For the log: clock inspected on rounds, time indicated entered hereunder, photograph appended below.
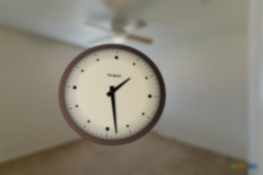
1:28
